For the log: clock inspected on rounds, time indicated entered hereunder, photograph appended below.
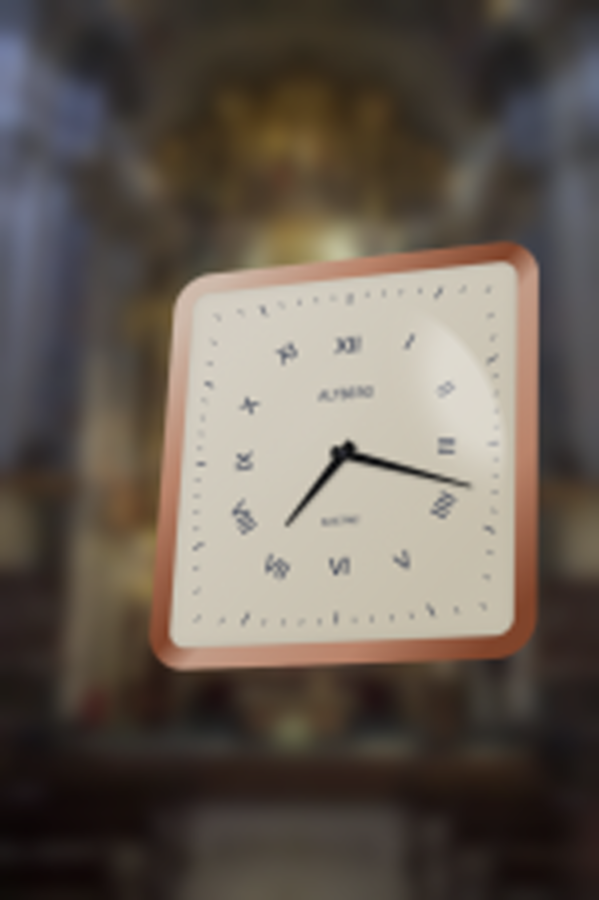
7:18
